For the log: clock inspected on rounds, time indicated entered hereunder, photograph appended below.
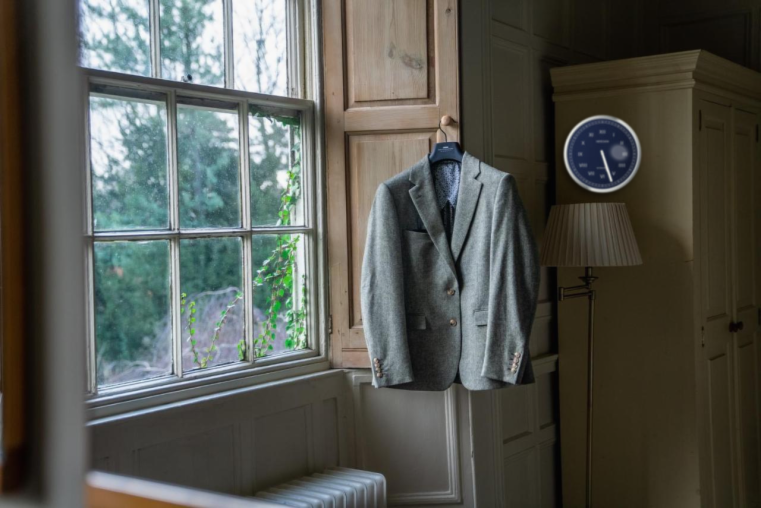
5:27
